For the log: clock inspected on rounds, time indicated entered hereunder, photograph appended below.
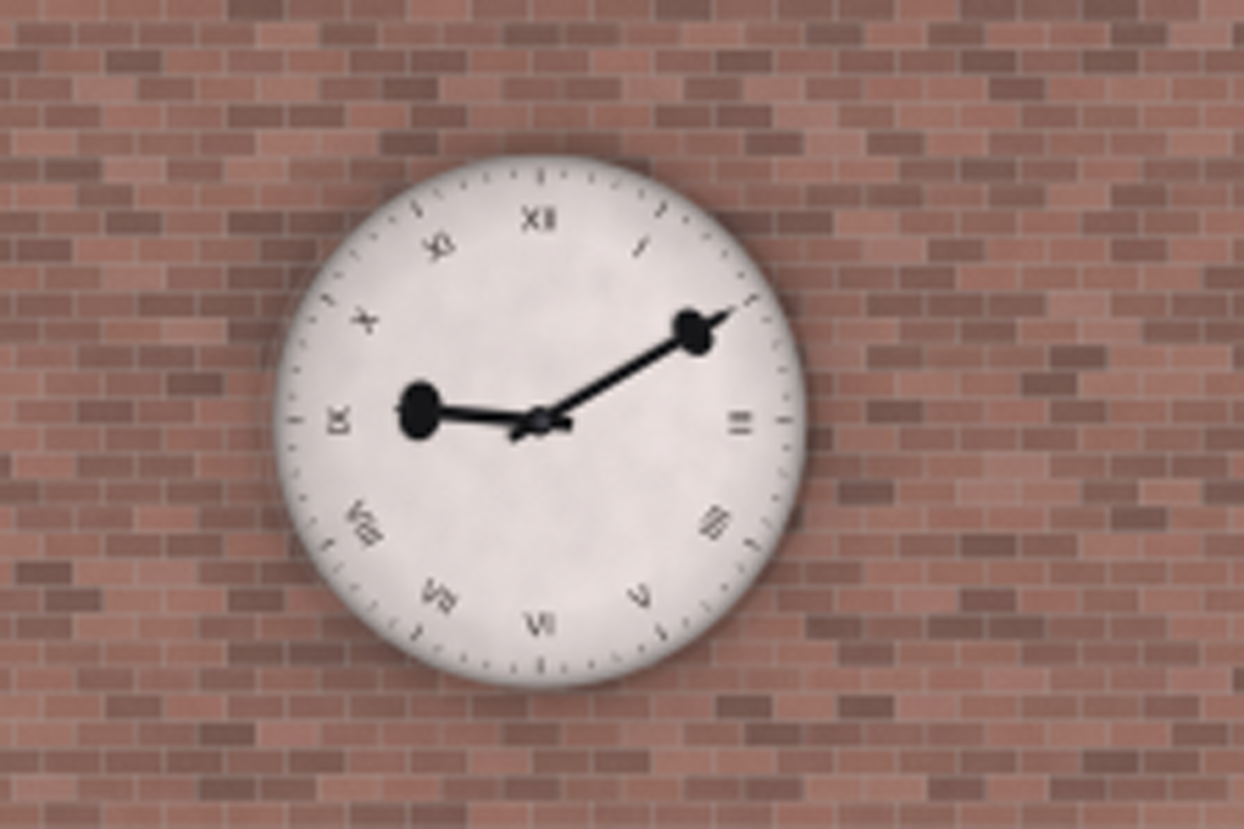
9:10
